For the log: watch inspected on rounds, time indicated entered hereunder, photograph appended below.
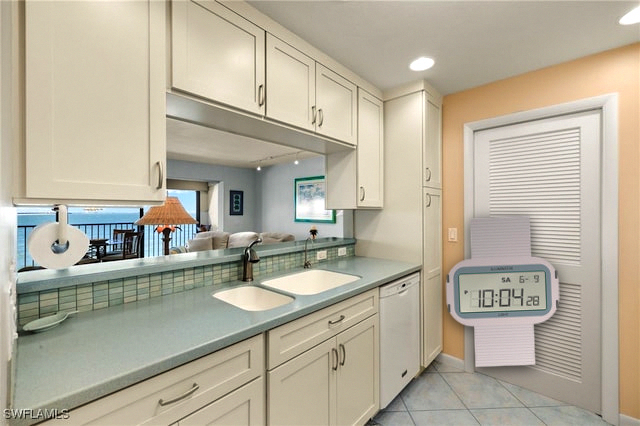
10:04:28
